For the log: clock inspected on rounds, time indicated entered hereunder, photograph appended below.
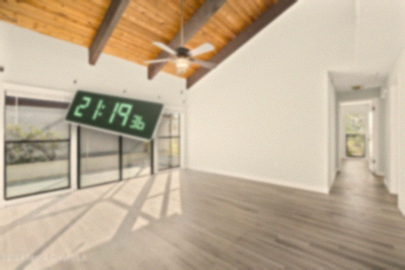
21:19
